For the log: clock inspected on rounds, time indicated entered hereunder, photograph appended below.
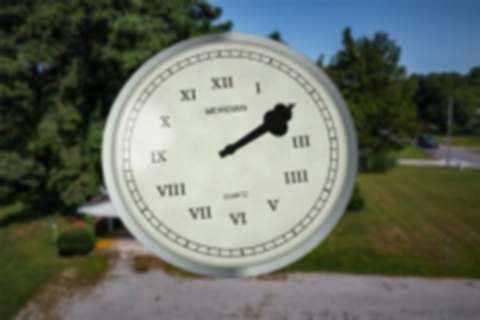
2:10
